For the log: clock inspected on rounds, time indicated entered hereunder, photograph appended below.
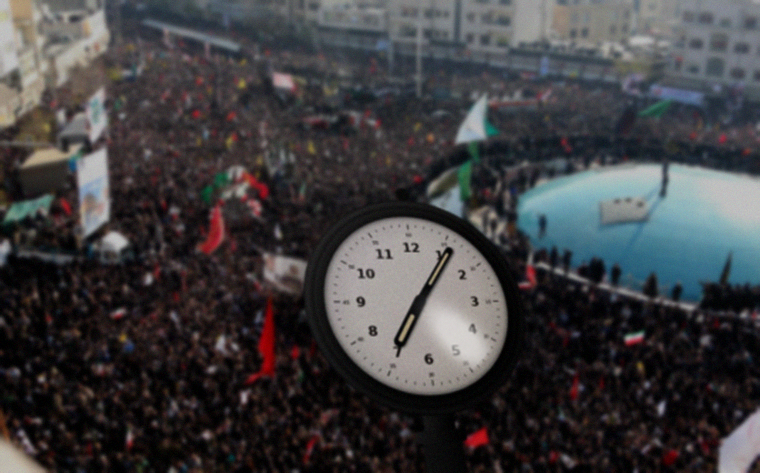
7:06
